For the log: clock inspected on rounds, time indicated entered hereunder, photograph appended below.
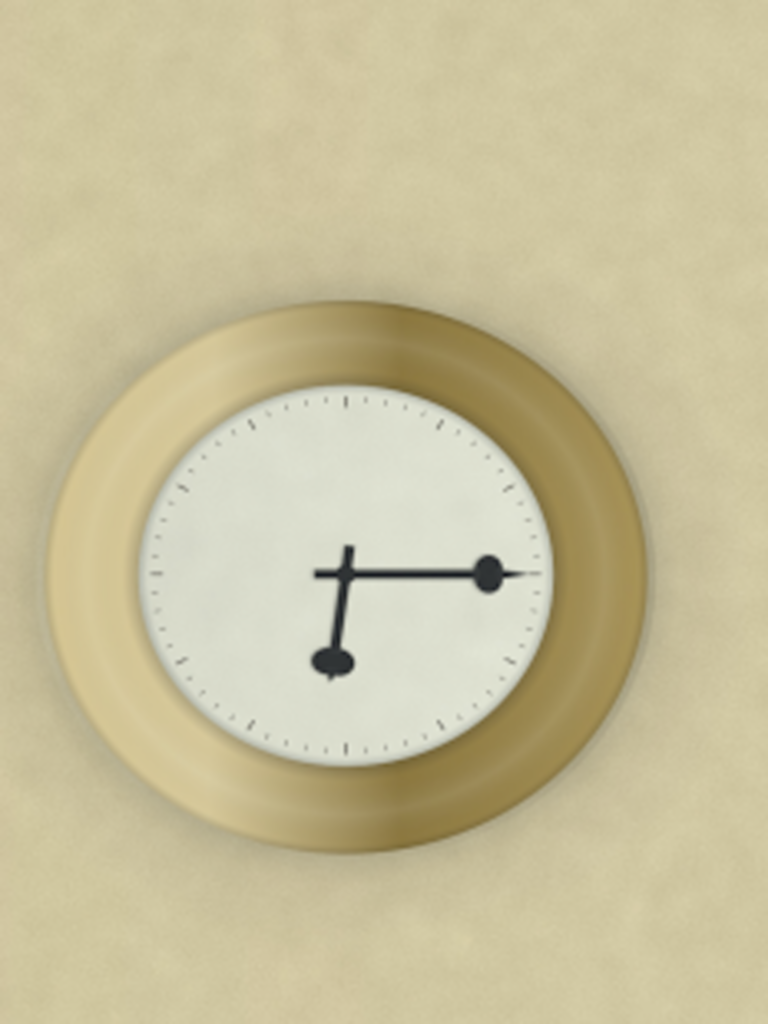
6:15
